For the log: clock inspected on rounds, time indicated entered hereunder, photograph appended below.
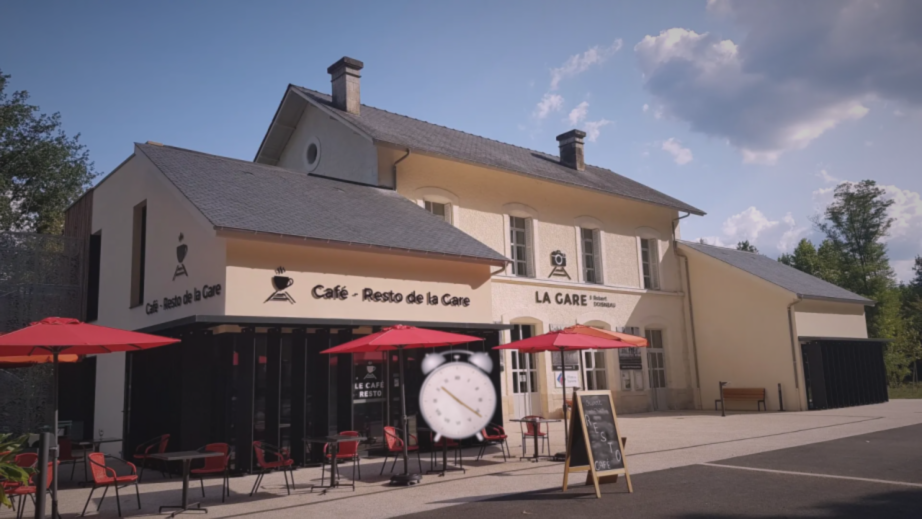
10:21
